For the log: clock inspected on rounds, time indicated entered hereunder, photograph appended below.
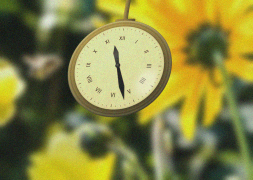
11:27
